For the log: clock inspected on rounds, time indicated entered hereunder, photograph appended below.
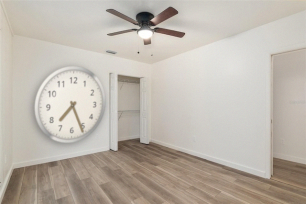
7:26
